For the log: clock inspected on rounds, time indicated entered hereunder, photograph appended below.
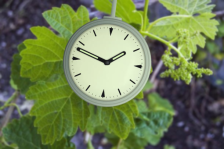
1:48
